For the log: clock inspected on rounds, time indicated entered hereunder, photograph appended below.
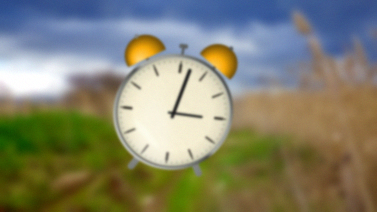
3:02
